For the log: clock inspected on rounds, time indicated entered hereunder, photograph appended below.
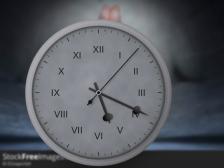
5:19:07
